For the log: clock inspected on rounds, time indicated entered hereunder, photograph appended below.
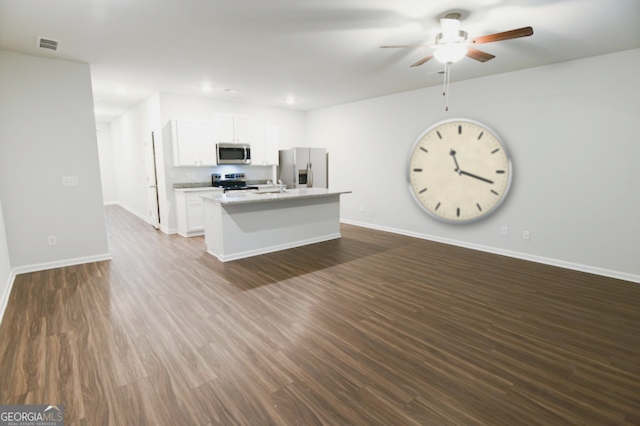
11:18
